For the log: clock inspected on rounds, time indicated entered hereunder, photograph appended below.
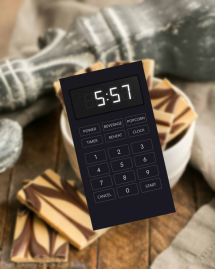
5:57
